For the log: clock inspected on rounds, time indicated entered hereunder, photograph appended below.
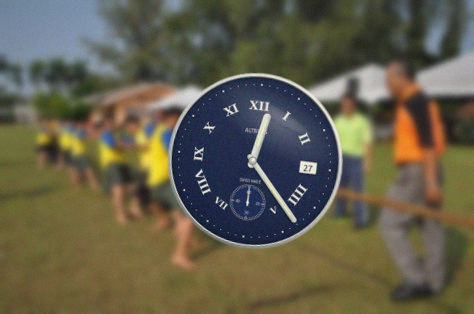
12:23
